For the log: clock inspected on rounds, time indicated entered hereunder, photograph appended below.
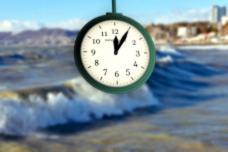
12:05
